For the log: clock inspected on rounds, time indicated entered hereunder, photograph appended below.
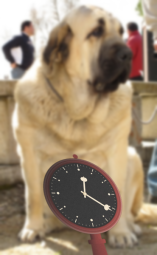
12:21
